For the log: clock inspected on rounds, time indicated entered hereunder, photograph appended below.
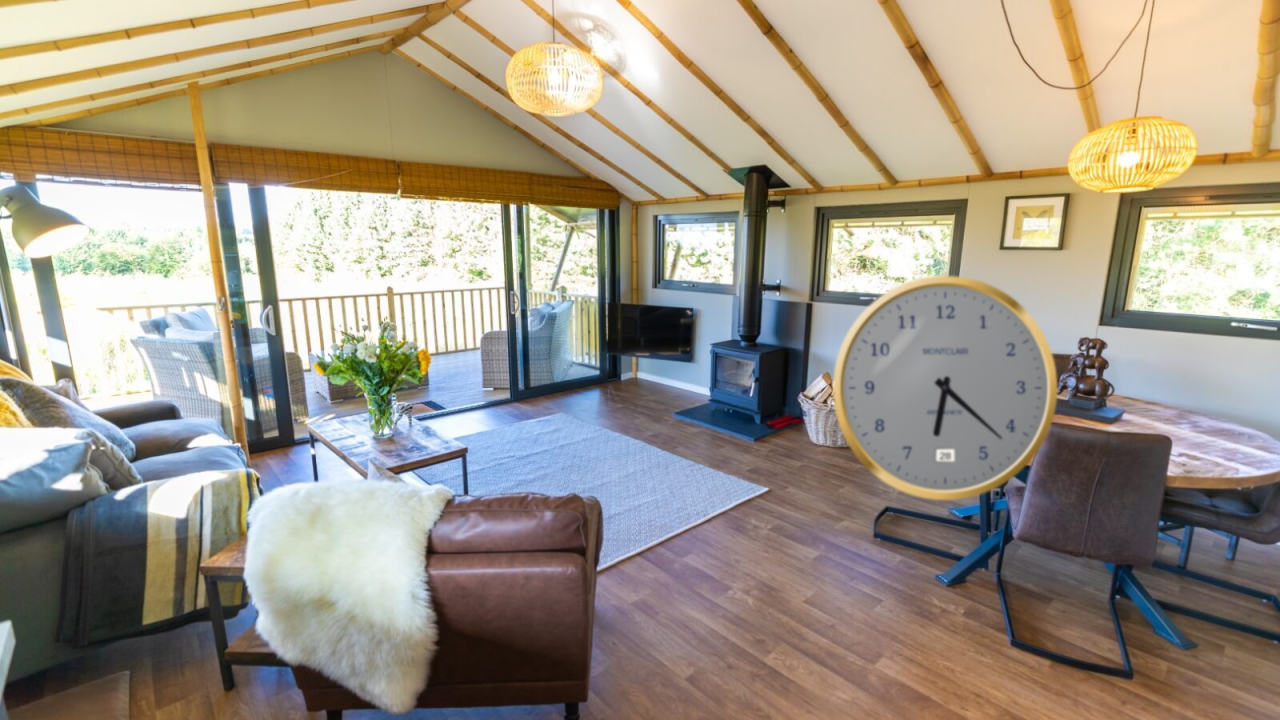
6:22
